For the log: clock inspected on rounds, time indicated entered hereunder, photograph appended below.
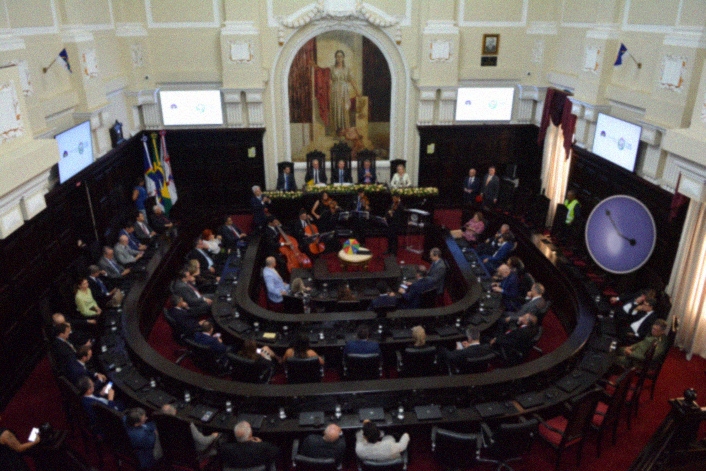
3:55
